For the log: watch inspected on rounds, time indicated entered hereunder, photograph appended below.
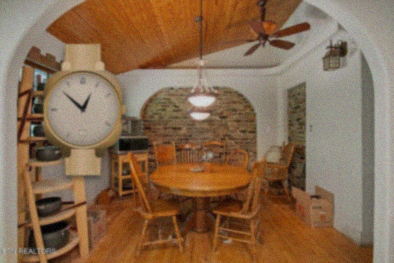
12:52
